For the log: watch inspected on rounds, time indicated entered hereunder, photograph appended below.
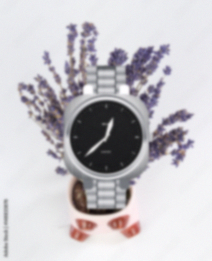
12:38
